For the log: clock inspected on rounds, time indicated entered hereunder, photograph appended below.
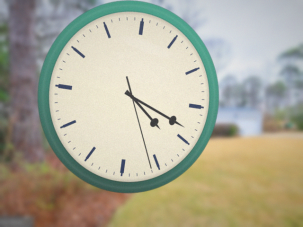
4:18:26
